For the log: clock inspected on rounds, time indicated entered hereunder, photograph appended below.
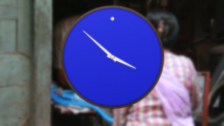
3:52
